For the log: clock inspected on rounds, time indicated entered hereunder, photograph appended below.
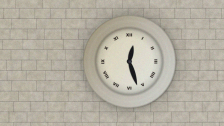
12:27
